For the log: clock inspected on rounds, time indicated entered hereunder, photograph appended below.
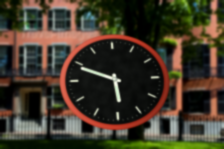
5:49
